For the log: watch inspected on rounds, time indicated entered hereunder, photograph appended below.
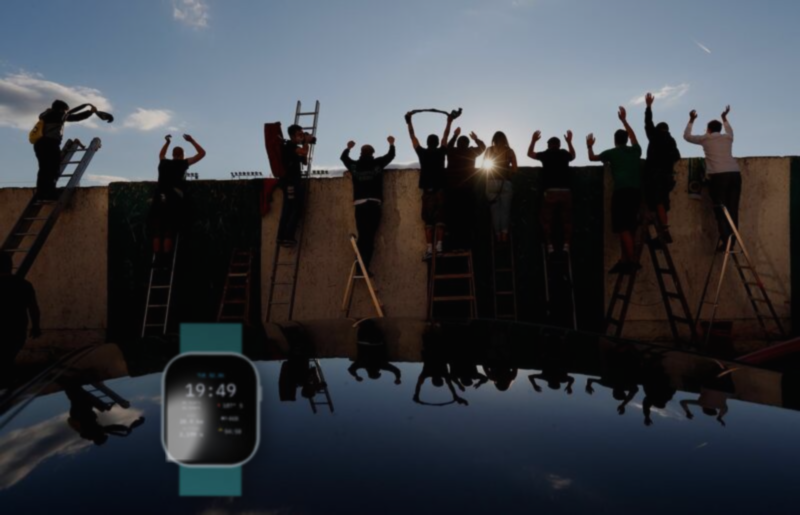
19:49
